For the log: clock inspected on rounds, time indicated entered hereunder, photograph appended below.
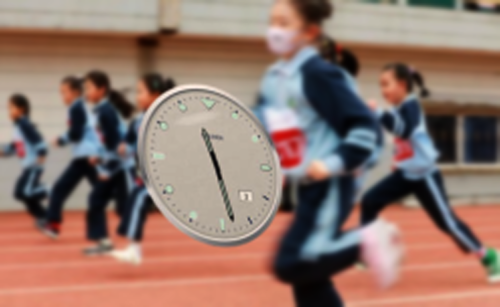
11:28
